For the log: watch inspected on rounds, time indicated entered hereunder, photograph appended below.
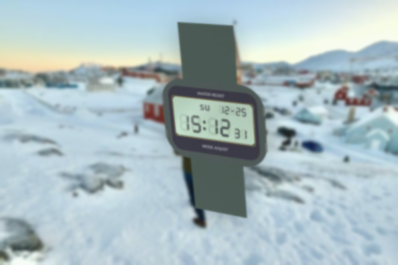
15:12
